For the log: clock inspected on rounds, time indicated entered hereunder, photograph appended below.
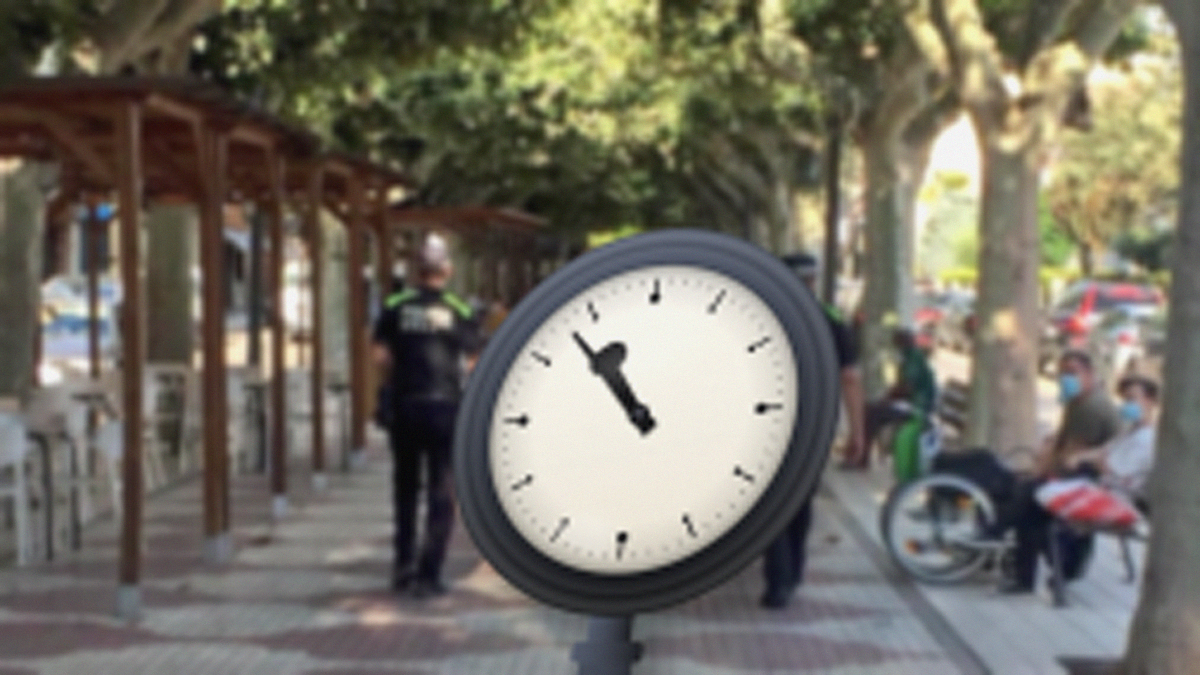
10:53
